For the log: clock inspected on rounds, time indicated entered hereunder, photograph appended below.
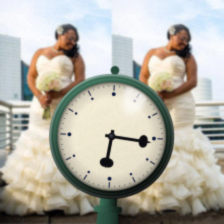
6:16
